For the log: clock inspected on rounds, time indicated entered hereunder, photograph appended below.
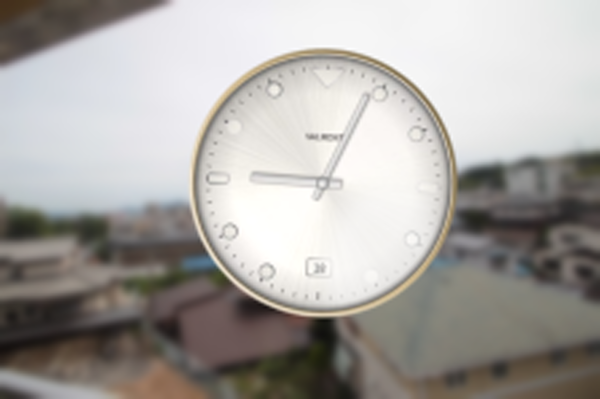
9:04
